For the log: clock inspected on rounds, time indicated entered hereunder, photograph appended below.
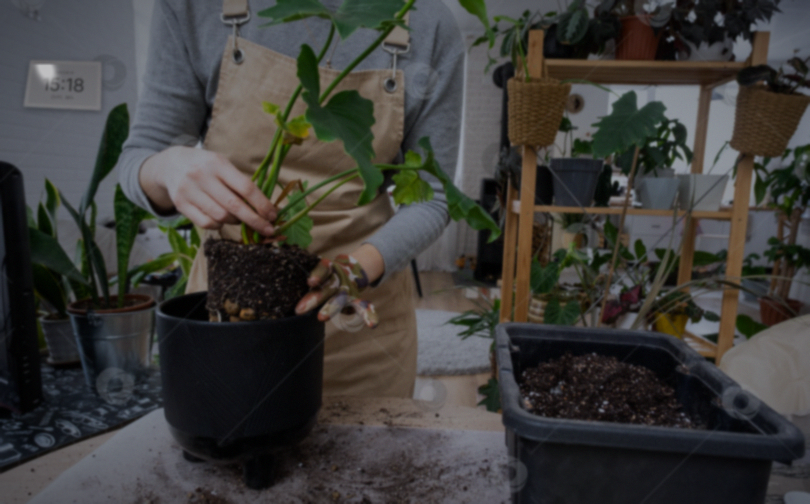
15:18
